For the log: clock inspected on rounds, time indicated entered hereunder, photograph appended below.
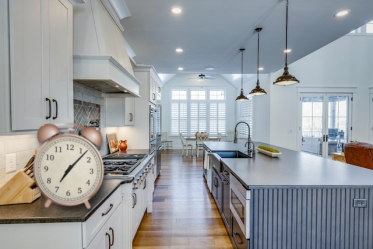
7:07
